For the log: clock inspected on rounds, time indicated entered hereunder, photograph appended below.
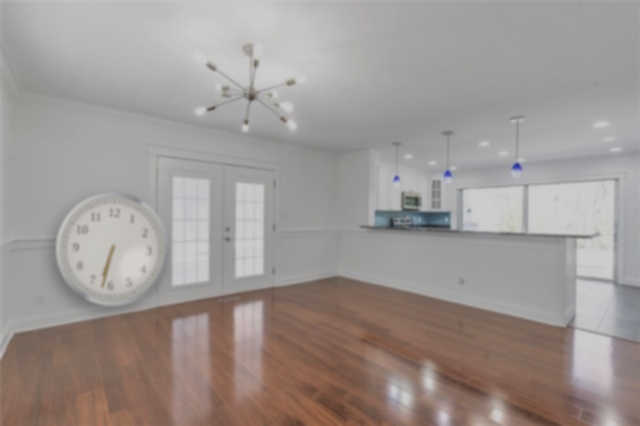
6:32
